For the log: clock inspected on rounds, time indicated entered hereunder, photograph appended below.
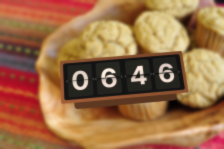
6:46
